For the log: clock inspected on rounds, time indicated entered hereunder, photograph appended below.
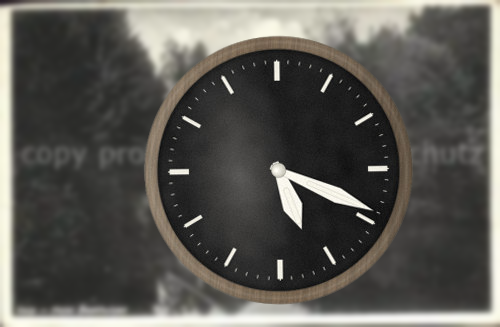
5:19
